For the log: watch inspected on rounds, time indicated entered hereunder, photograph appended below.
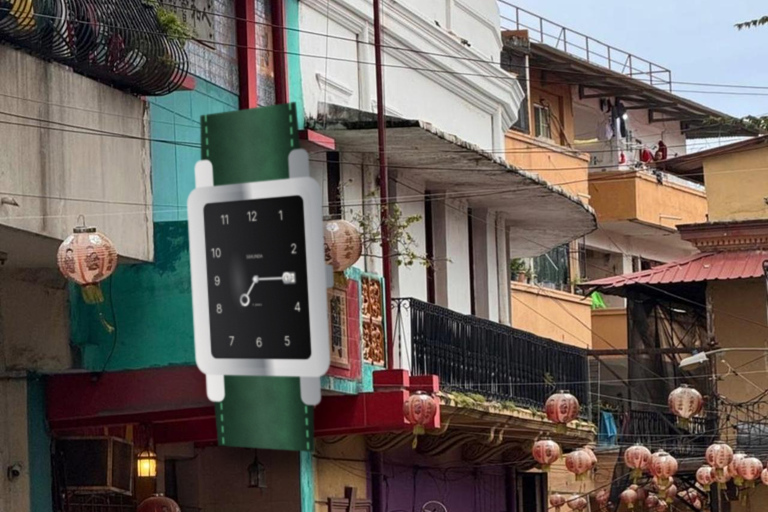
7:15
